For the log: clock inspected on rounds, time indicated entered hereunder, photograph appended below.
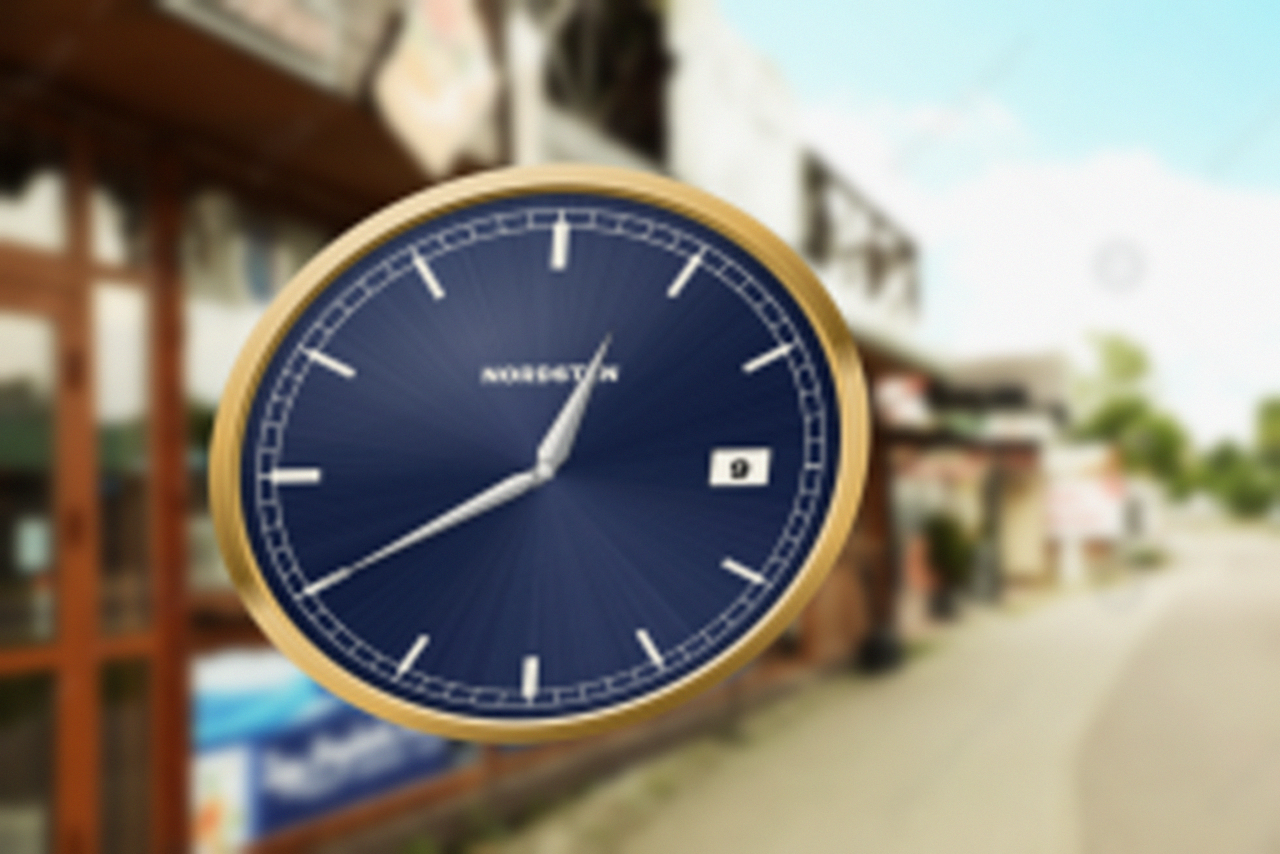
12:40
